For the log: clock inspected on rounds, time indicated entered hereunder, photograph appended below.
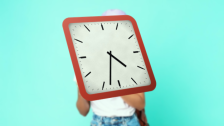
4:33
